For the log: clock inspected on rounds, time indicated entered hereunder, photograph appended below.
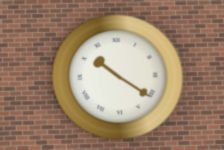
10:21
